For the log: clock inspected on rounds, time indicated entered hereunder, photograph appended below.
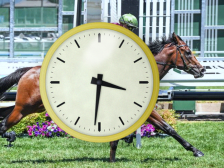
3:31
